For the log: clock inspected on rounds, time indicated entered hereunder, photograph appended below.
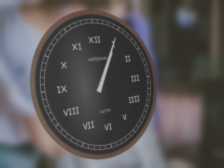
1:05
